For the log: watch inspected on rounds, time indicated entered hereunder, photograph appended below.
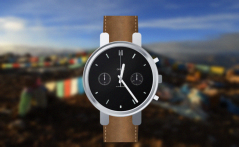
12:24
